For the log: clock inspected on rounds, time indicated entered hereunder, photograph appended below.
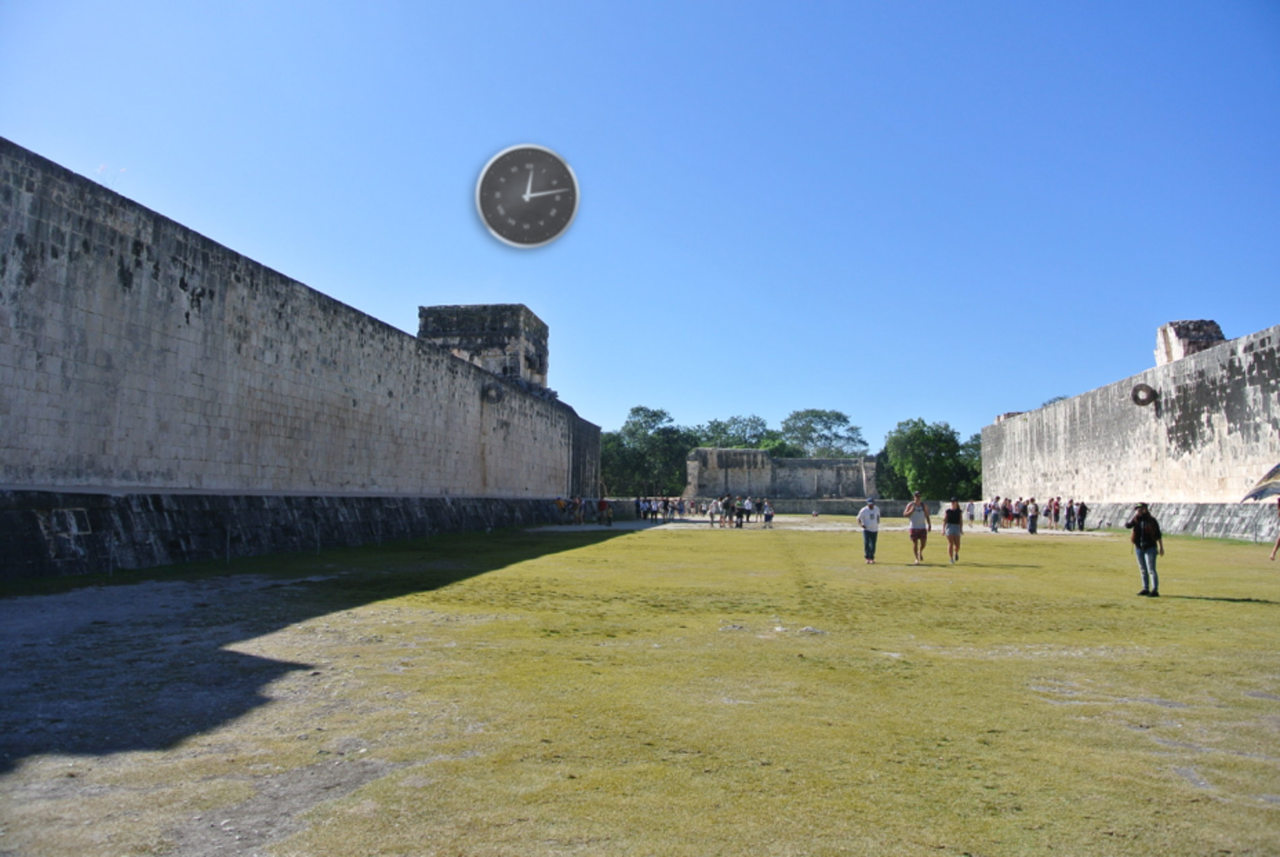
12:13
